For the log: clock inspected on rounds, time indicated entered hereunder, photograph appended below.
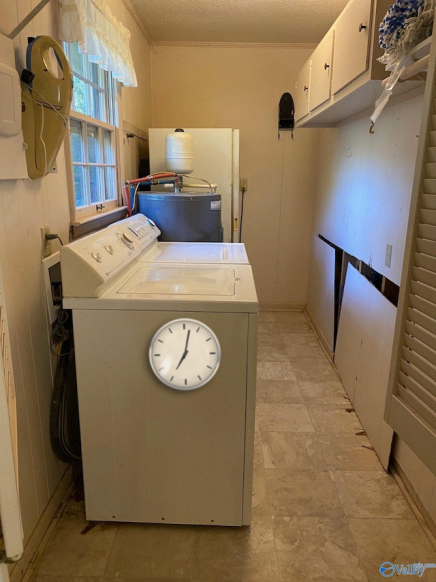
7:02
